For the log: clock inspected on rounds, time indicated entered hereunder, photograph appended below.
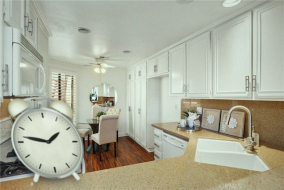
1:47
